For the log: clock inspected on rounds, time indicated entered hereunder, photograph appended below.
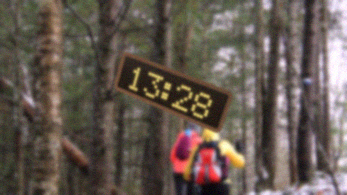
13:28
